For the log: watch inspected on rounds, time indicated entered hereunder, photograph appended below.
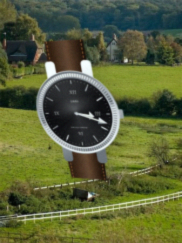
3:18
